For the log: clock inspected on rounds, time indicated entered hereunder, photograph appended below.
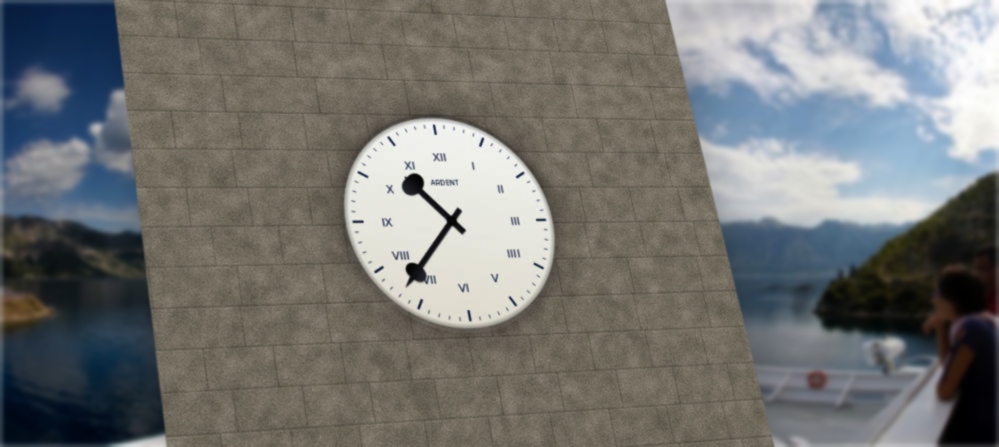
10:37
